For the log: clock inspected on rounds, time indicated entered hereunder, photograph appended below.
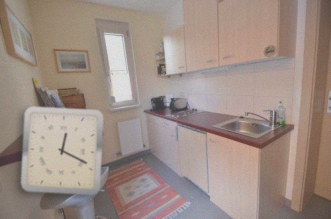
12:19
